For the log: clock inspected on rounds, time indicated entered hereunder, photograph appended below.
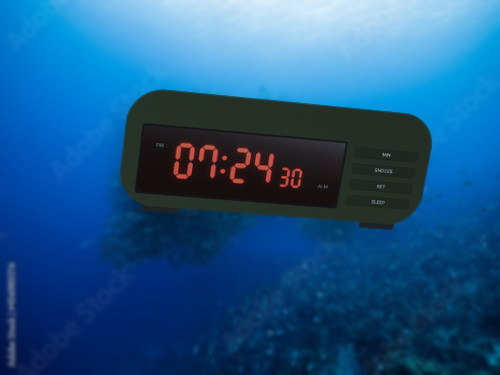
7:24:30
